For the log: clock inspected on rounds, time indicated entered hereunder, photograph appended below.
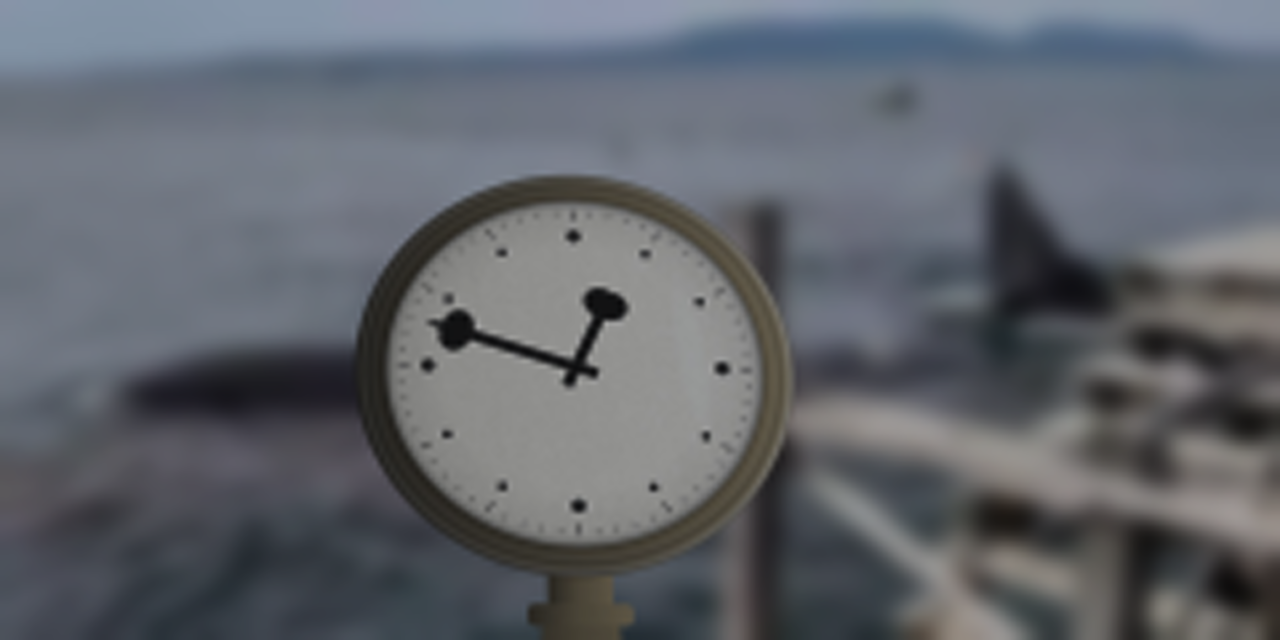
12:48
